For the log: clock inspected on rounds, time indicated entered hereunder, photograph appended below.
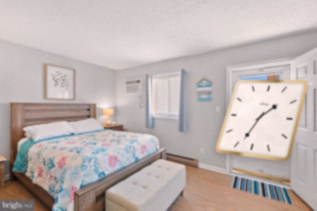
1:34
